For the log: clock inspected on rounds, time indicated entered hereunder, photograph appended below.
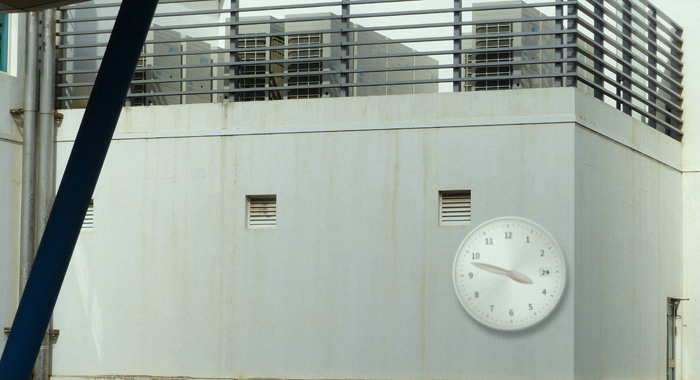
3:48
